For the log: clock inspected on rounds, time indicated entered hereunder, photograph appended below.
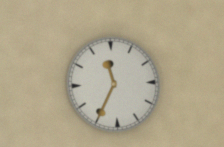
11:35
